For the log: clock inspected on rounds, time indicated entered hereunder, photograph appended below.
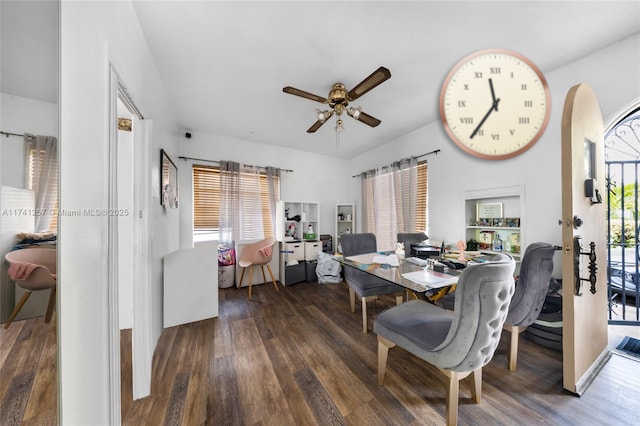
11:36
